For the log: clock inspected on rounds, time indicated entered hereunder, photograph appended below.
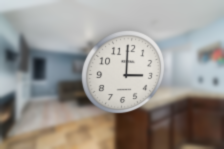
2:59
